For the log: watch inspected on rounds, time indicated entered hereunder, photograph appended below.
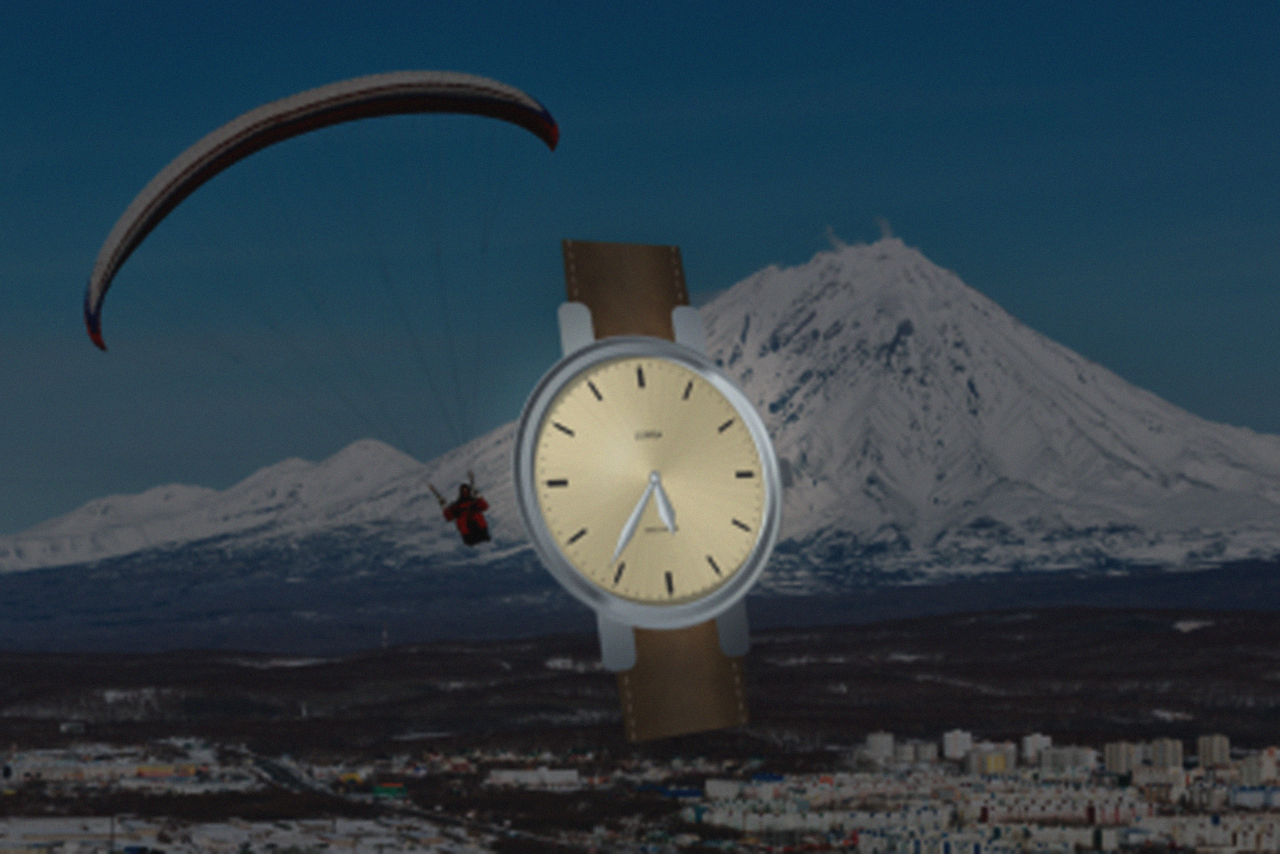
5:36
